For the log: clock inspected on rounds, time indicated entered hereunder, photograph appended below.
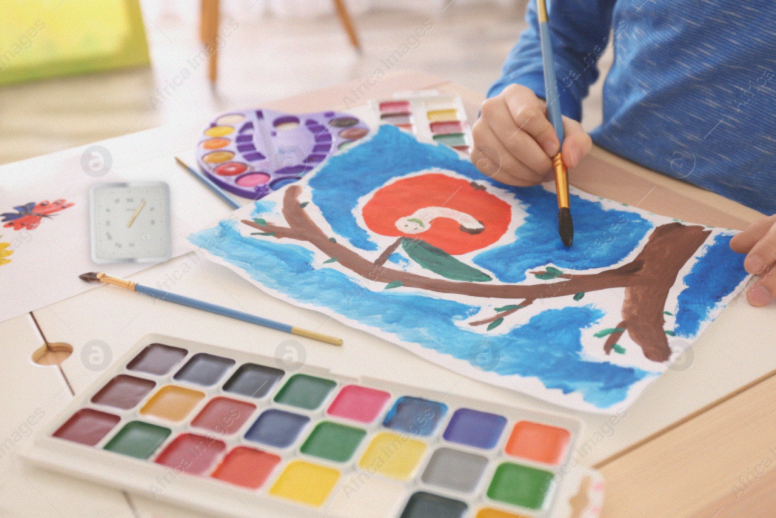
1:06
